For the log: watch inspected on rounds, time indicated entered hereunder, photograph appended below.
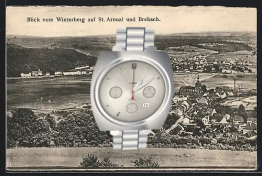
1:09
